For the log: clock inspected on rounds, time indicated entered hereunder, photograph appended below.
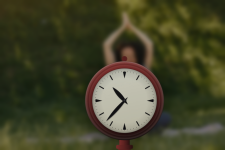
10:37
